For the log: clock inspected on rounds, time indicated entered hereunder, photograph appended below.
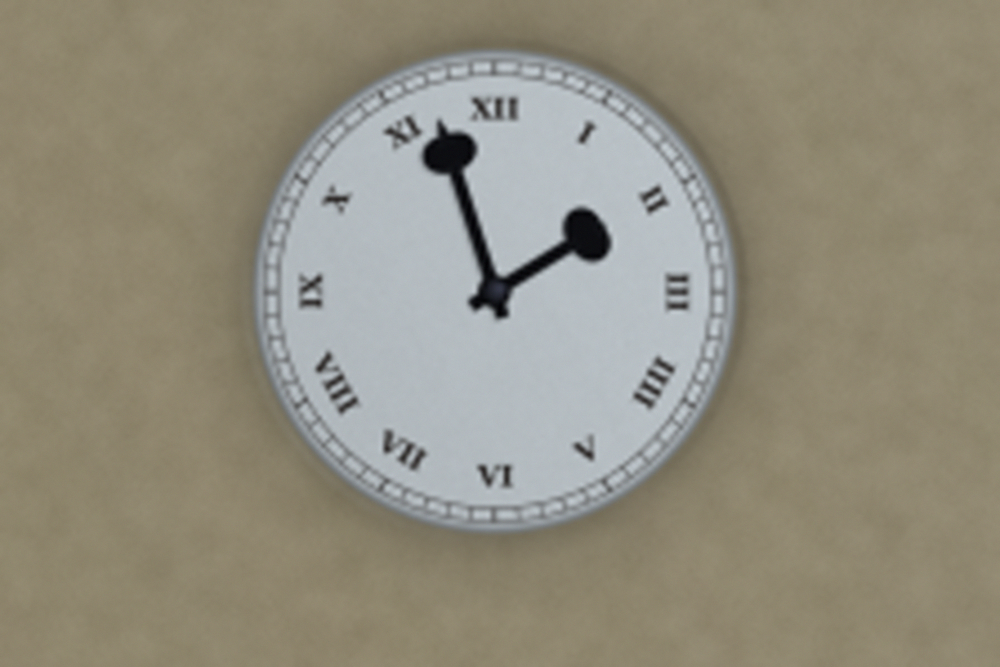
1:57
